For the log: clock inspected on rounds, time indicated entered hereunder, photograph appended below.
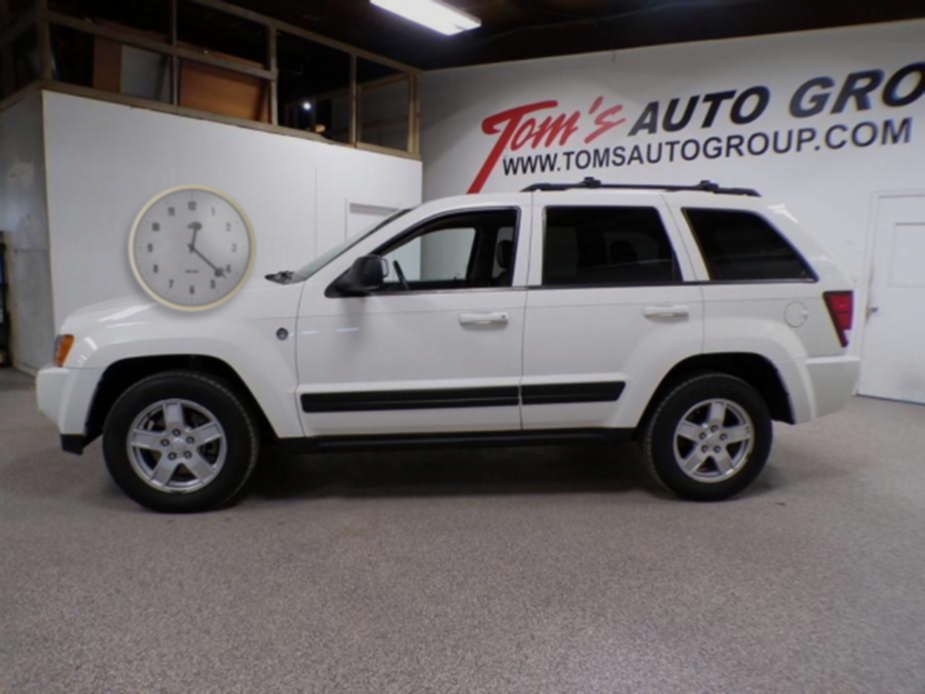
12:22
